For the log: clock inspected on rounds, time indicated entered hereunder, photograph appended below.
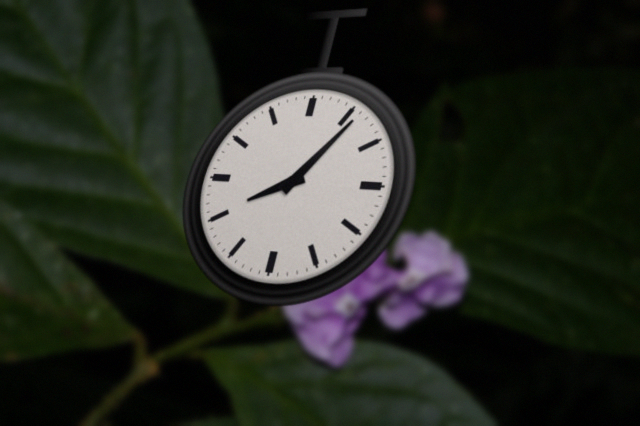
8:06
